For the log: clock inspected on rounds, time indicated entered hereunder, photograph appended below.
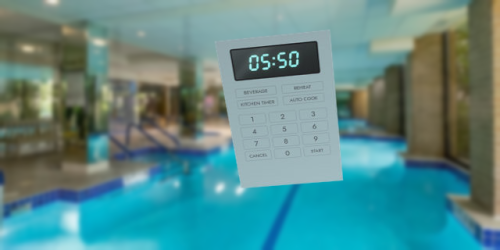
5:50
